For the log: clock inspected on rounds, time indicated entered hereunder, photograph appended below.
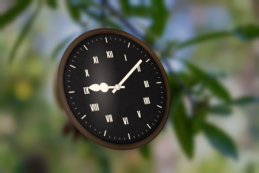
9:09
